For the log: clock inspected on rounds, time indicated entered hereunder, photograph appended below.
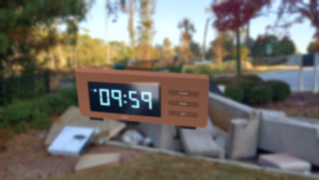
9:59
